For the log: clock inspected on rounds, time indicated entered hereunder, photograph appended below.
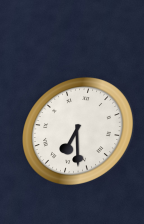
6:27
